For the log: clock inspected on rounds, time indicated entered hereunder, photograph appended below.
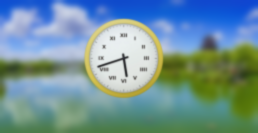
5:42
